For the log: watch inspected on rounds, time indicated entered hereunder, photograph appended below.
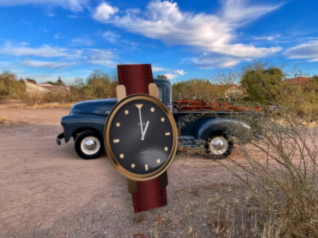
1:00
